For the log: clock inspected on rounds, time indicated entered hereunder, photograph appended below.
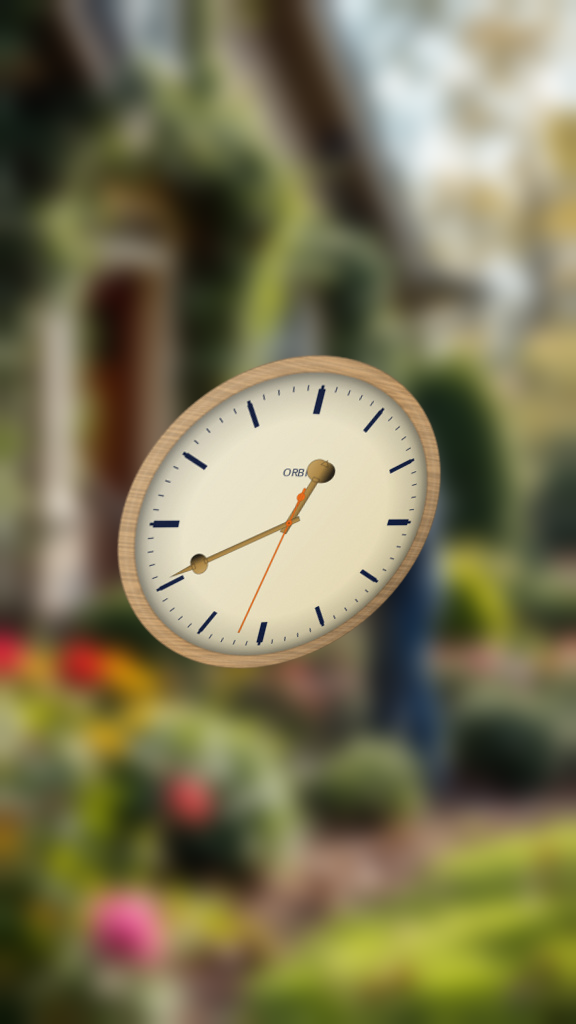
12:40:32
